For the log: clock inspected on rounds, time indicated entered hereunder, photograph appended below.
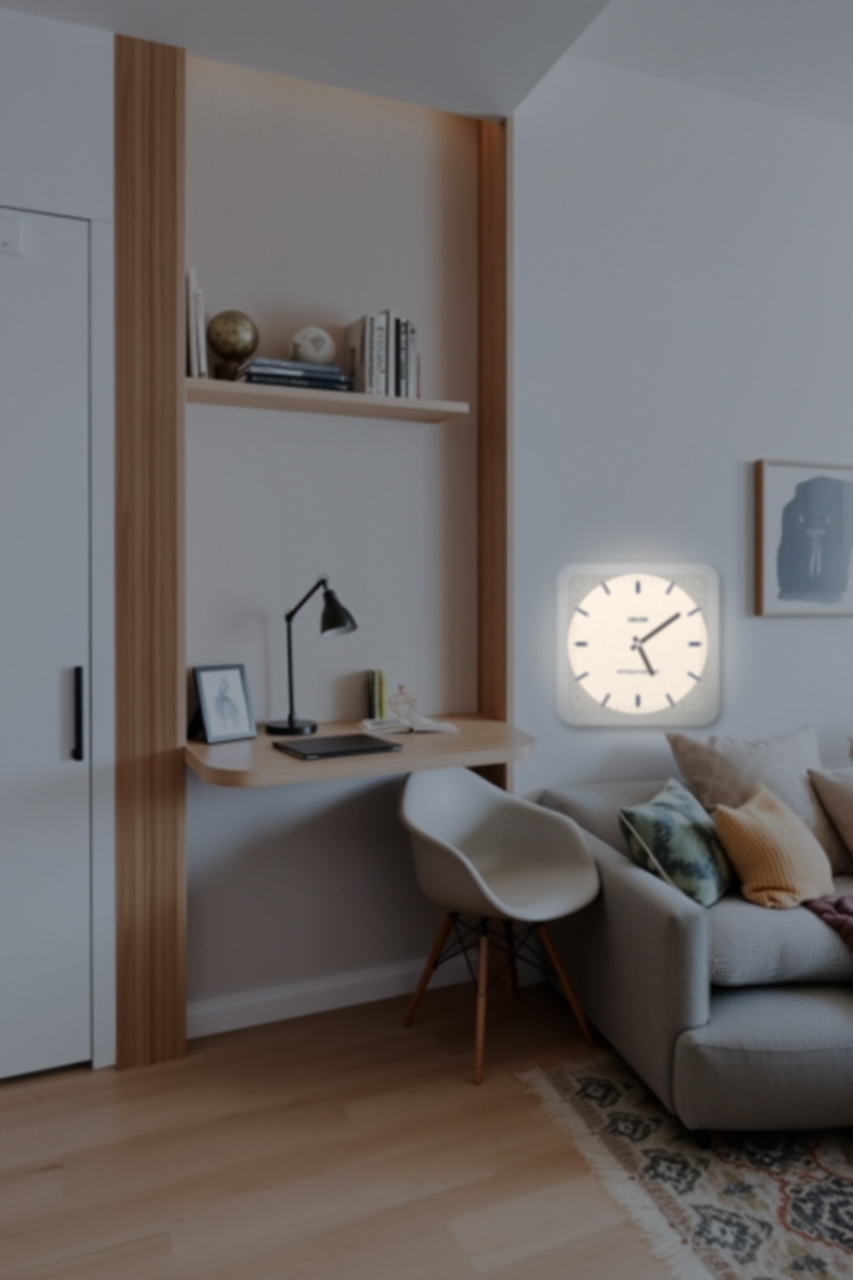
5:09
